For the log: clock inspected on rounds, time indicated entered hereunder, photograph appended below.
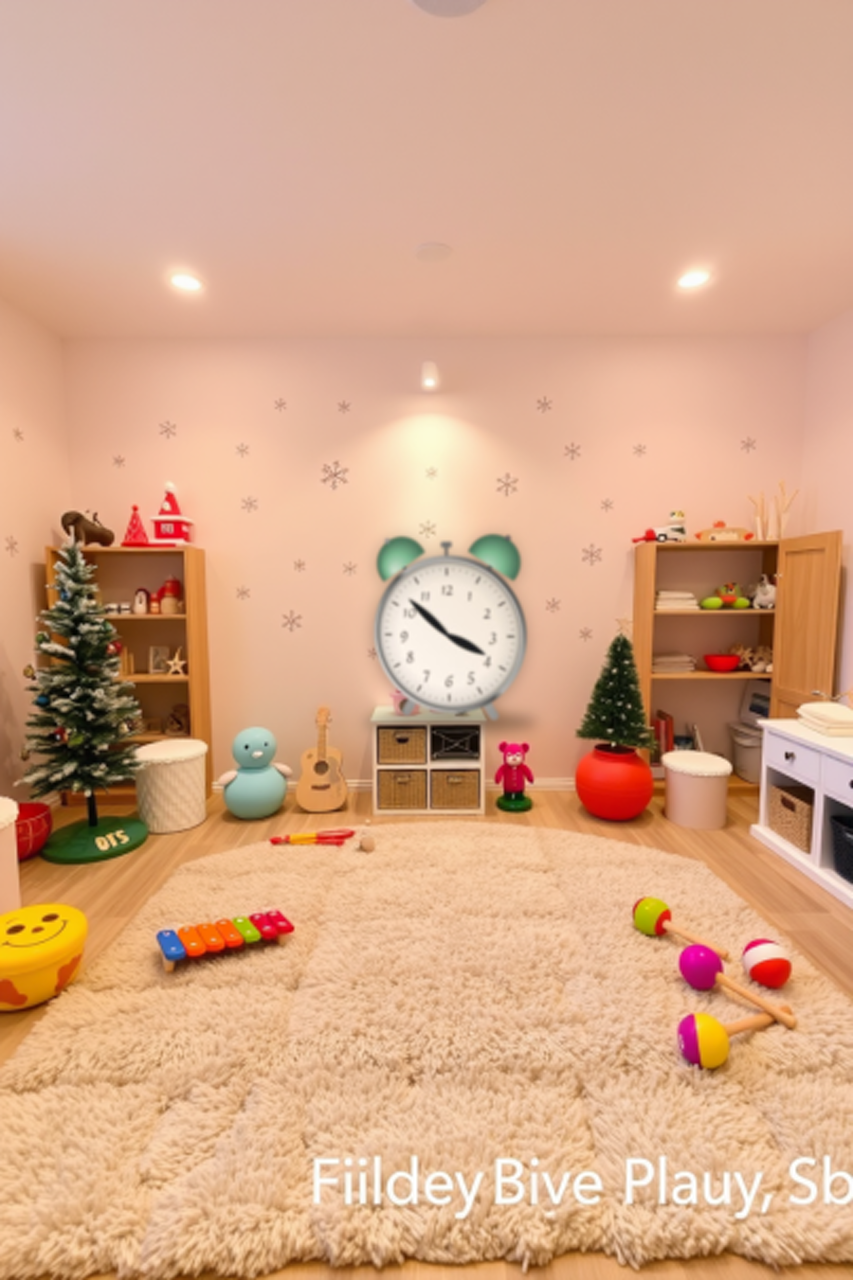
3:52
